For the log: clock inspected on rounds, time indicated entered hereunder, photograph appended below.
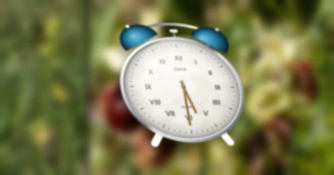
5:30
